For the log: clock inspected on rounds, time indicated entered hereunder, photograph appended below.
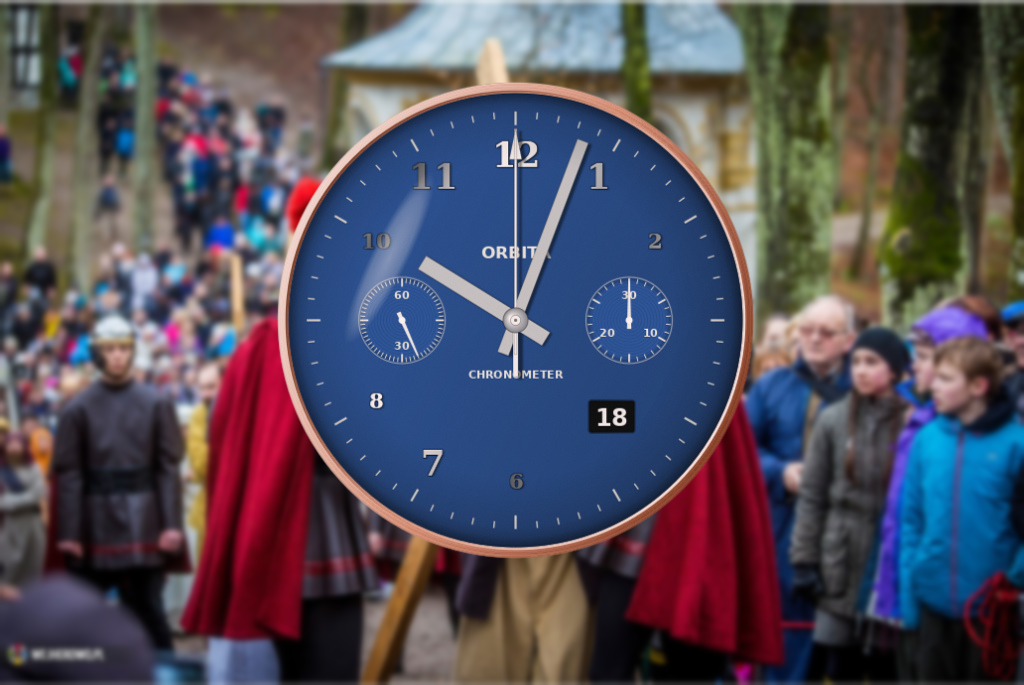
10:03:26
